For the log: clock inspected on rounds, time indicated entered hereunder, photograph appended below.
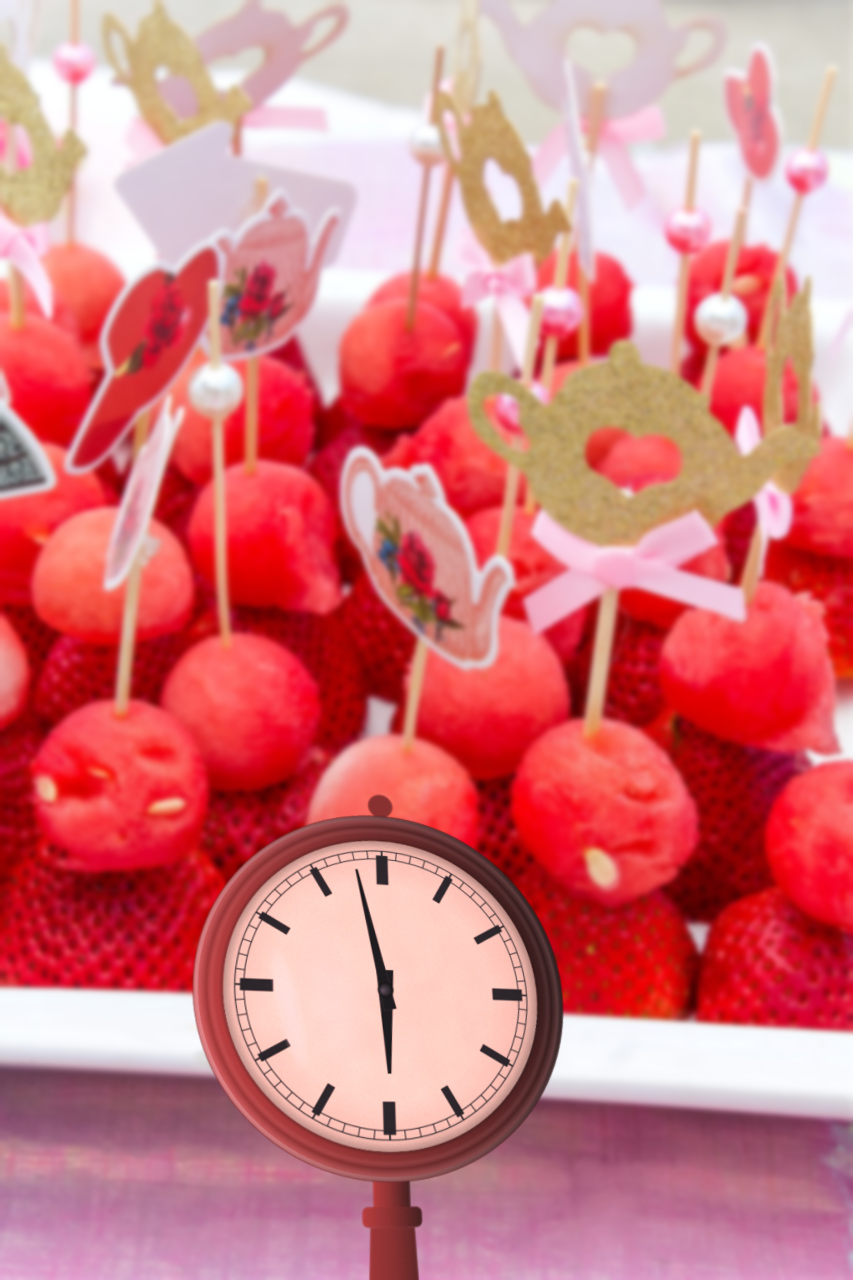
5:58
